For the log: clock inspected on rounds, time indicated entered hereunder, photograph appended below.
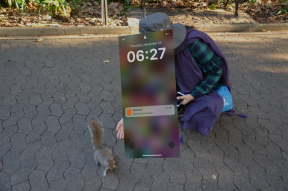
6:27
